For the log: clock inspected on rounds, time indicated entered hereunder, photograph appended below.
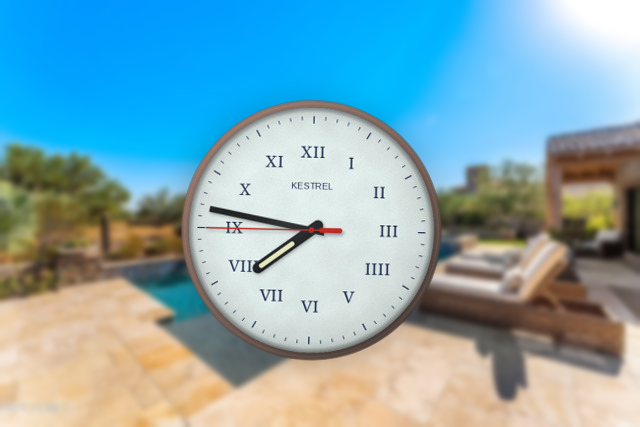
7:46:45
